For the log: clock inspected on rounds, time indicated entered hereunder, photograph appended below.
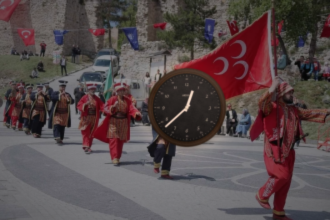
12:38
